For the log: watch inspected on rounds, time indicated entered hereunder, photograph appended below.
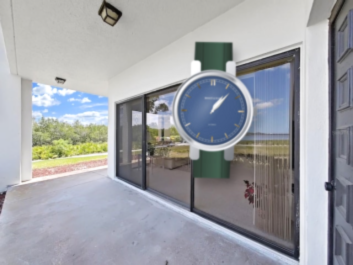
1:07
